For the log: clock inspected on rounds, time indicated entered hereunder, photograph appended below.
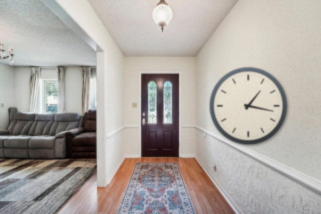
1:17
